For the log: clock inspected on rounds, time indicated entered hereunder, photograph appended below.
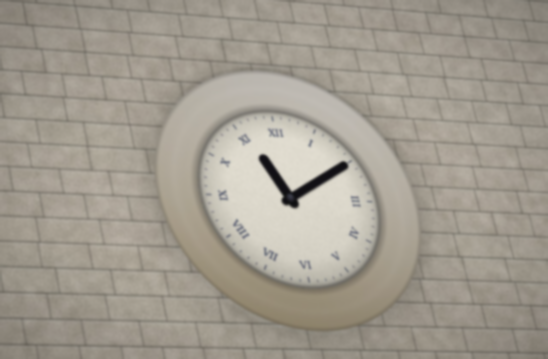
11:10
